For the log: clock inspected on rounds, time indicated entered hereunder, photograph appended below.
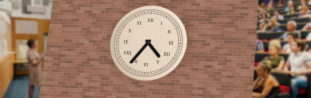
4:36
